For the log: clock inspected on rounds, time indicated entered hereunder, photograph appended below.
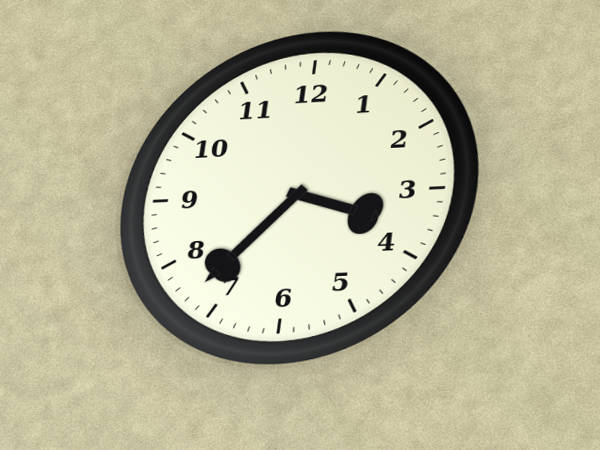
3:37
